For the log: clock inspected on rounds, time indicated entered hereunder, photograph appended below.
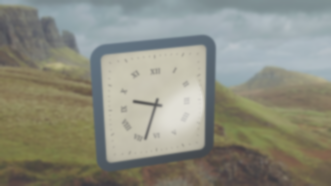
9:33
